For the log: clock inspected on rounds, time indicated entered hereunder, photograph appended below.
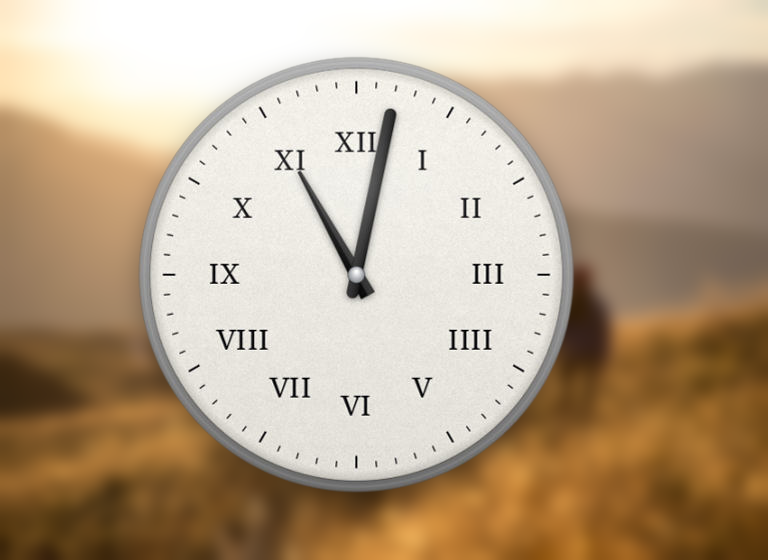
11:02
